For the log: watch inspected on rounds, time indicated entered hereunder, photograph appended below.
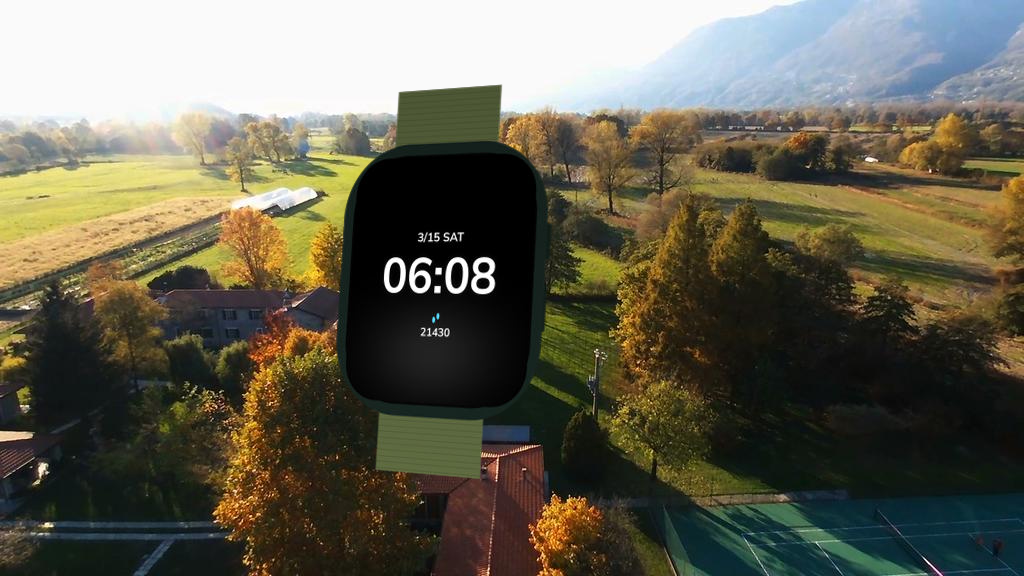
6:08
